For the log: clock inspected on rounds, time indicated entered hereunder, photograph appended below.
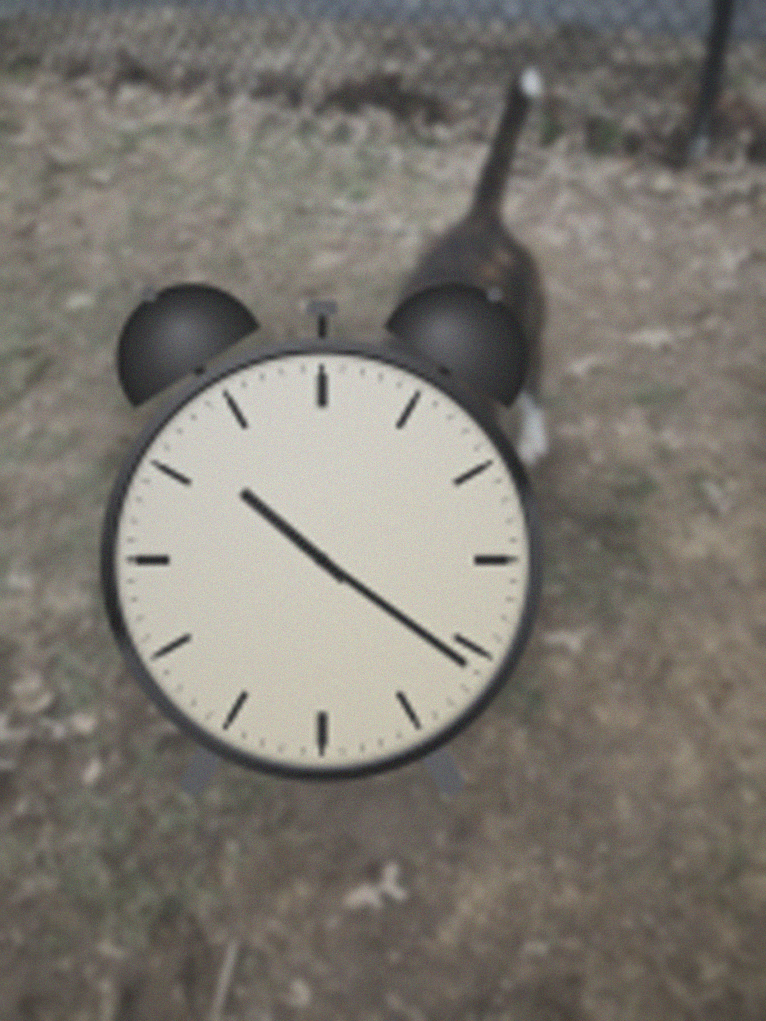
10:21
